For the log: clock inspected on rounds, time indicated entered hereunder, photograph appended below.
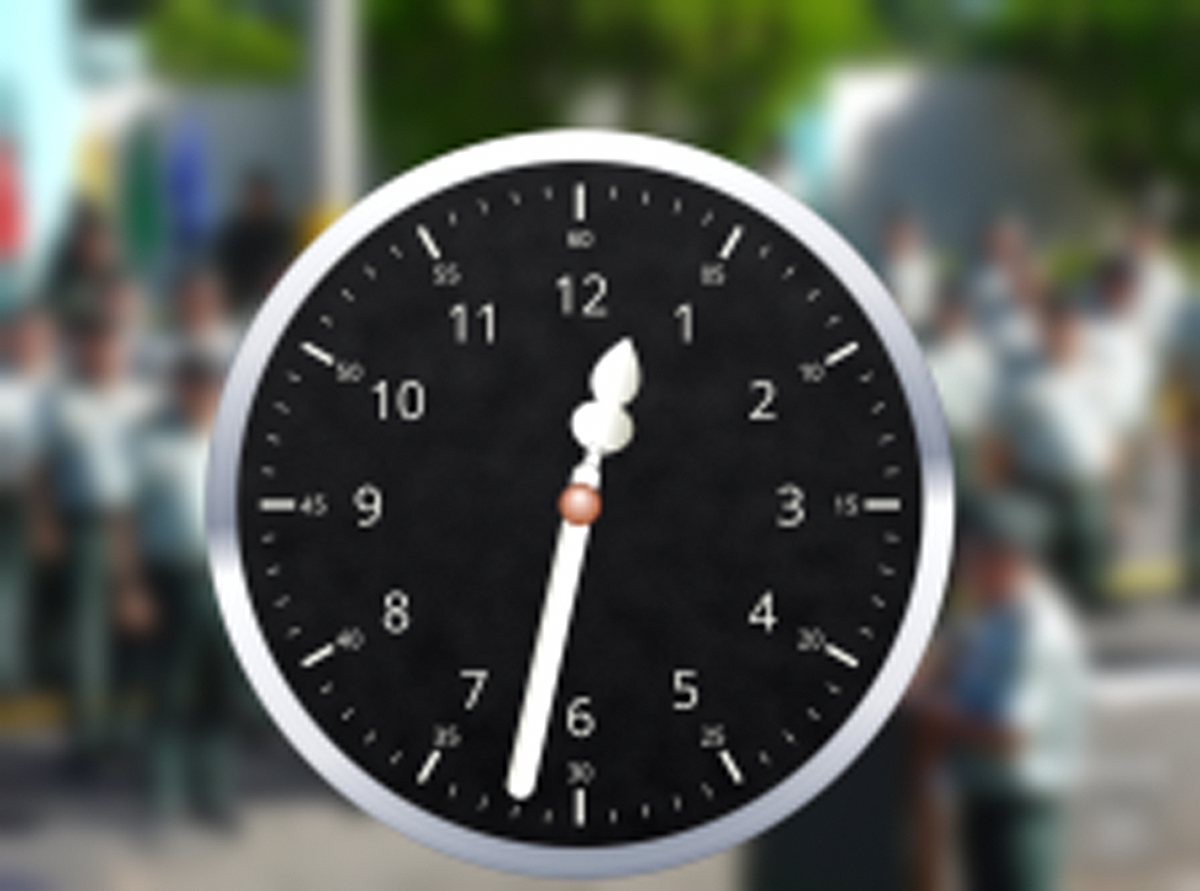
12:32
